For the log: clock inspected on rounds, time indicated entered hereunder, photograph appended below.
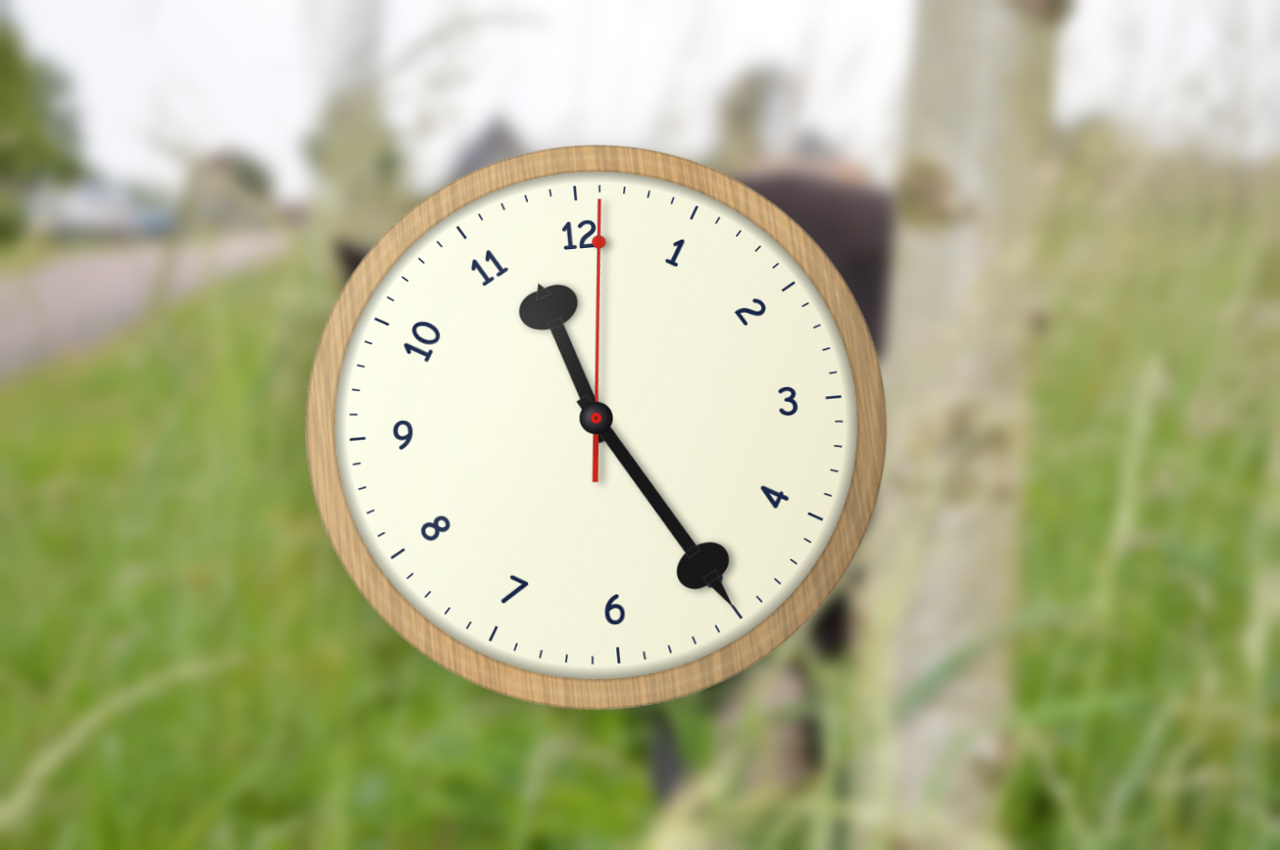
11:25:01
